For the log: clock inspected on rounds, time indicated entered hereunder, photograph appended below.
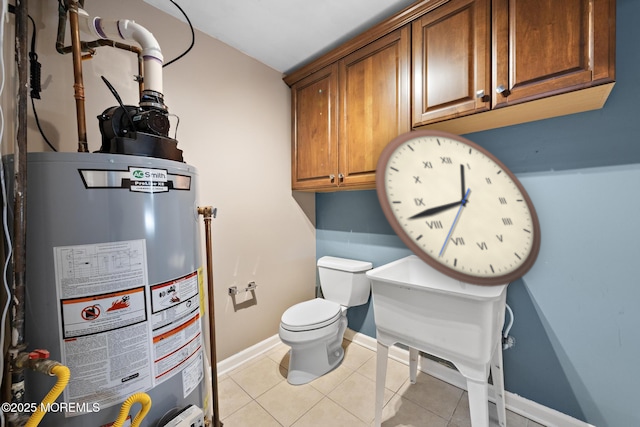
12:42:37
